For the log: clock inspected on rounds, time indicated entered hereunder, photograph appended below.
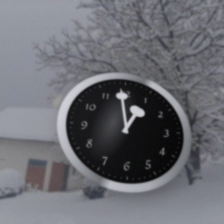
12:59
